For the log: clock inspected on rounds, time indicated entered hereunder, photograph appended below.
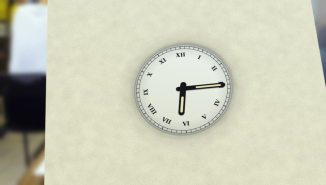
6:15
